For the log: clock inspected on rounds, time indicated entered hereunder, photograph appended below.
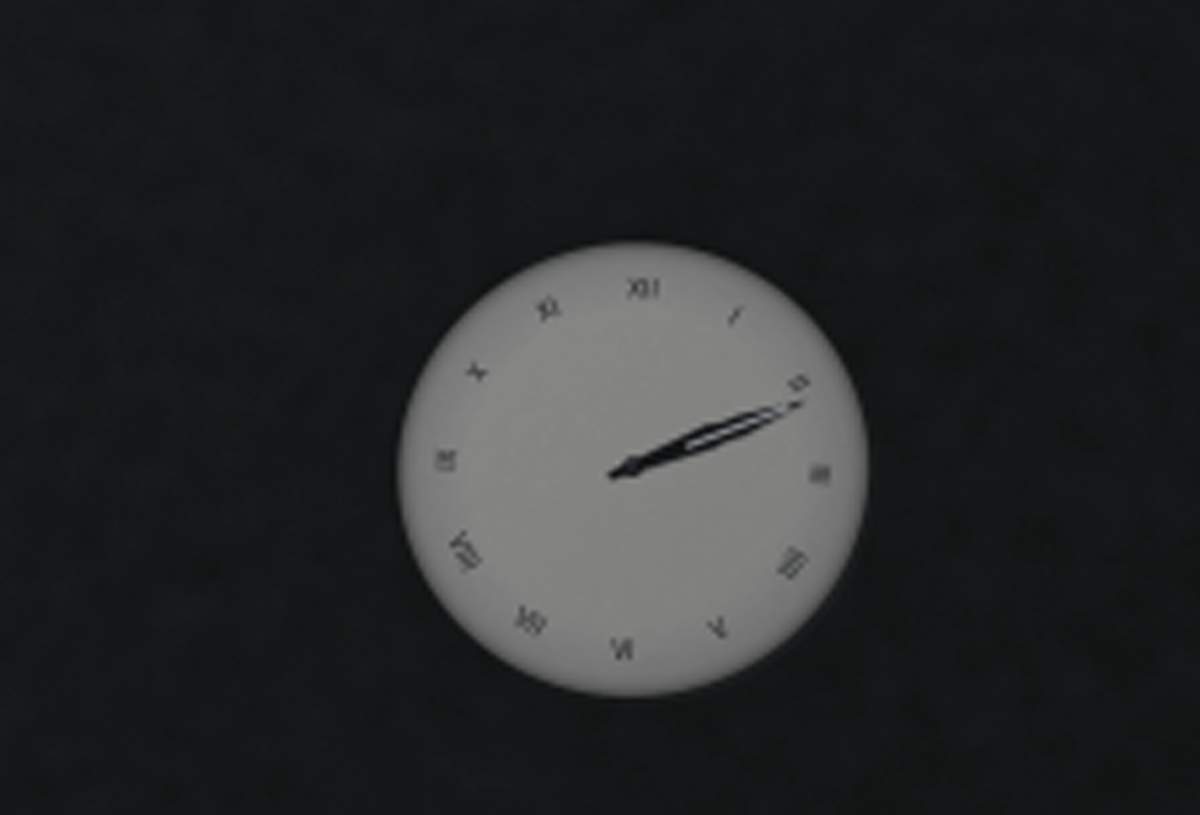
2:11
